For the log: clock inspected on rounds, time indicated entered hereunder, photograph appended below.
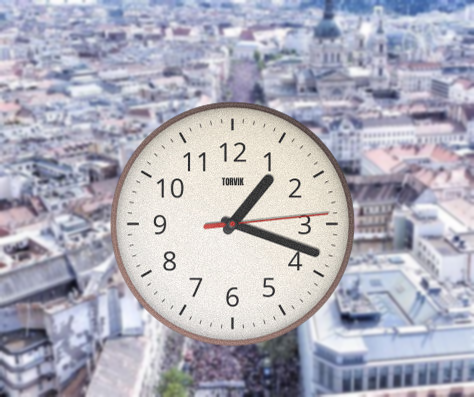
1:18:14
